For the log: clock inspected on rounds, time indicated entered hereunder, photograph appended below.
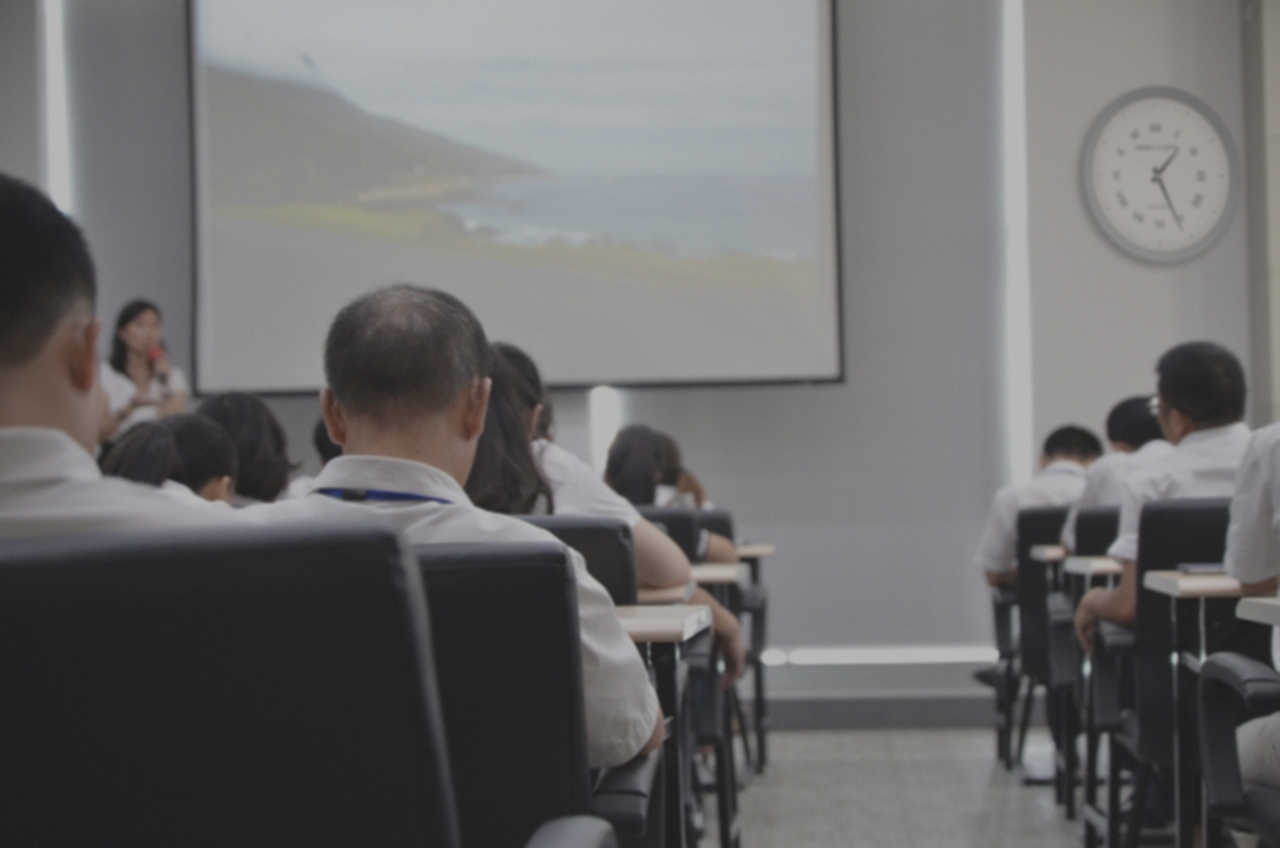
1:26
